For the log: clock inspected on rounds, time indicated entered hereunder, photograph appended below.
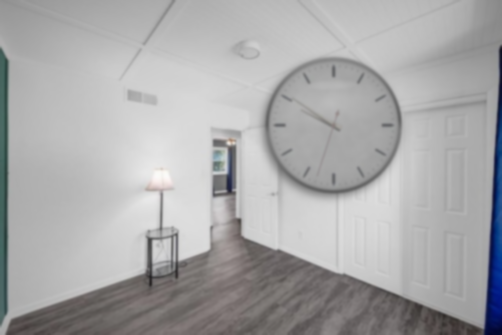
9:50:33
